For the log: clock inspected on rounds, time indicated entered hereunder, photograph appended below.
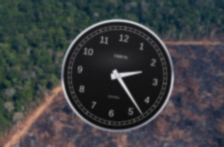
2:23
